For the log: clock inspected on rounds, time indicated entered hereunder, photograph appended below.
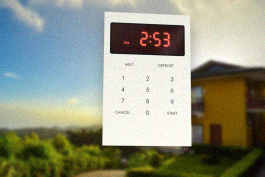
2:53
